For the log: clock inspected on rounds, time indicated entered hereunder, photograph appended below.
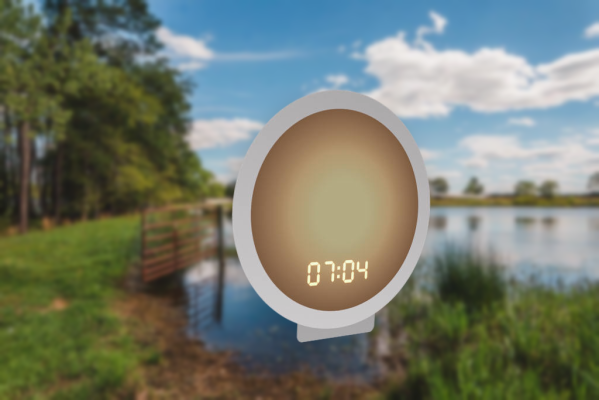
7:04
